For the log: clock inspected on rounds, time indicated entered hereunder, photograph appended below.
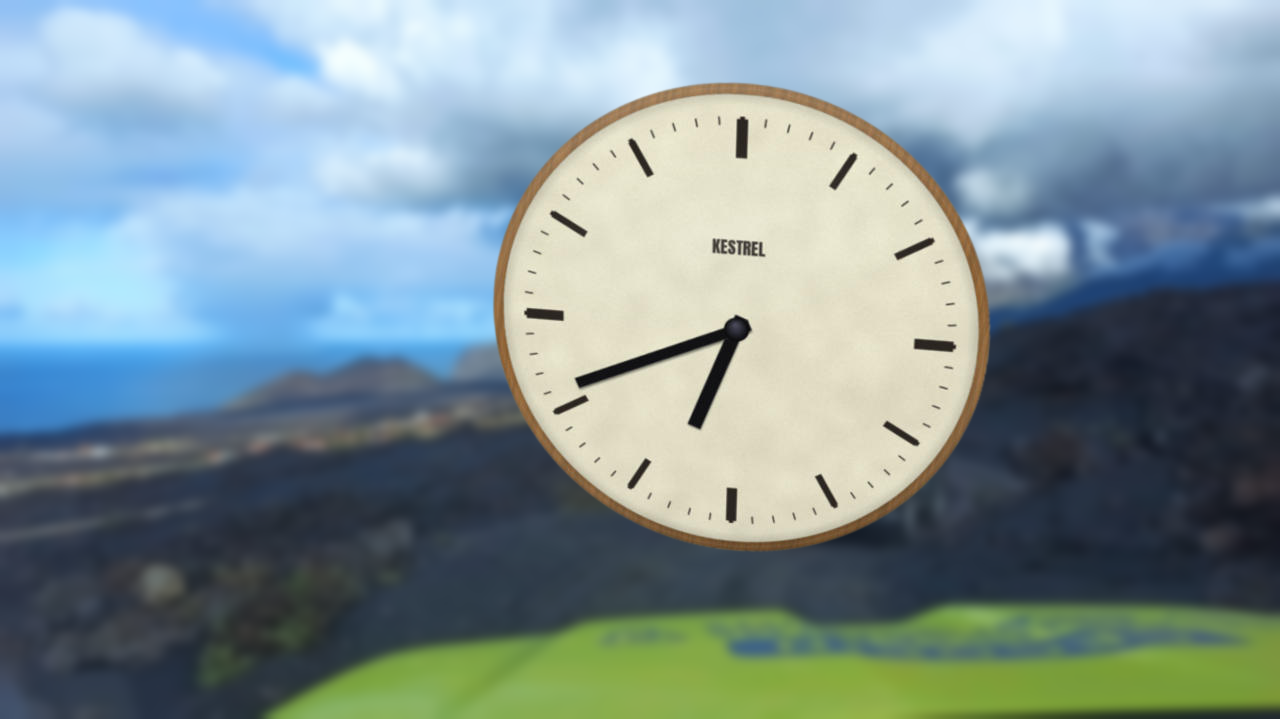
6:41
